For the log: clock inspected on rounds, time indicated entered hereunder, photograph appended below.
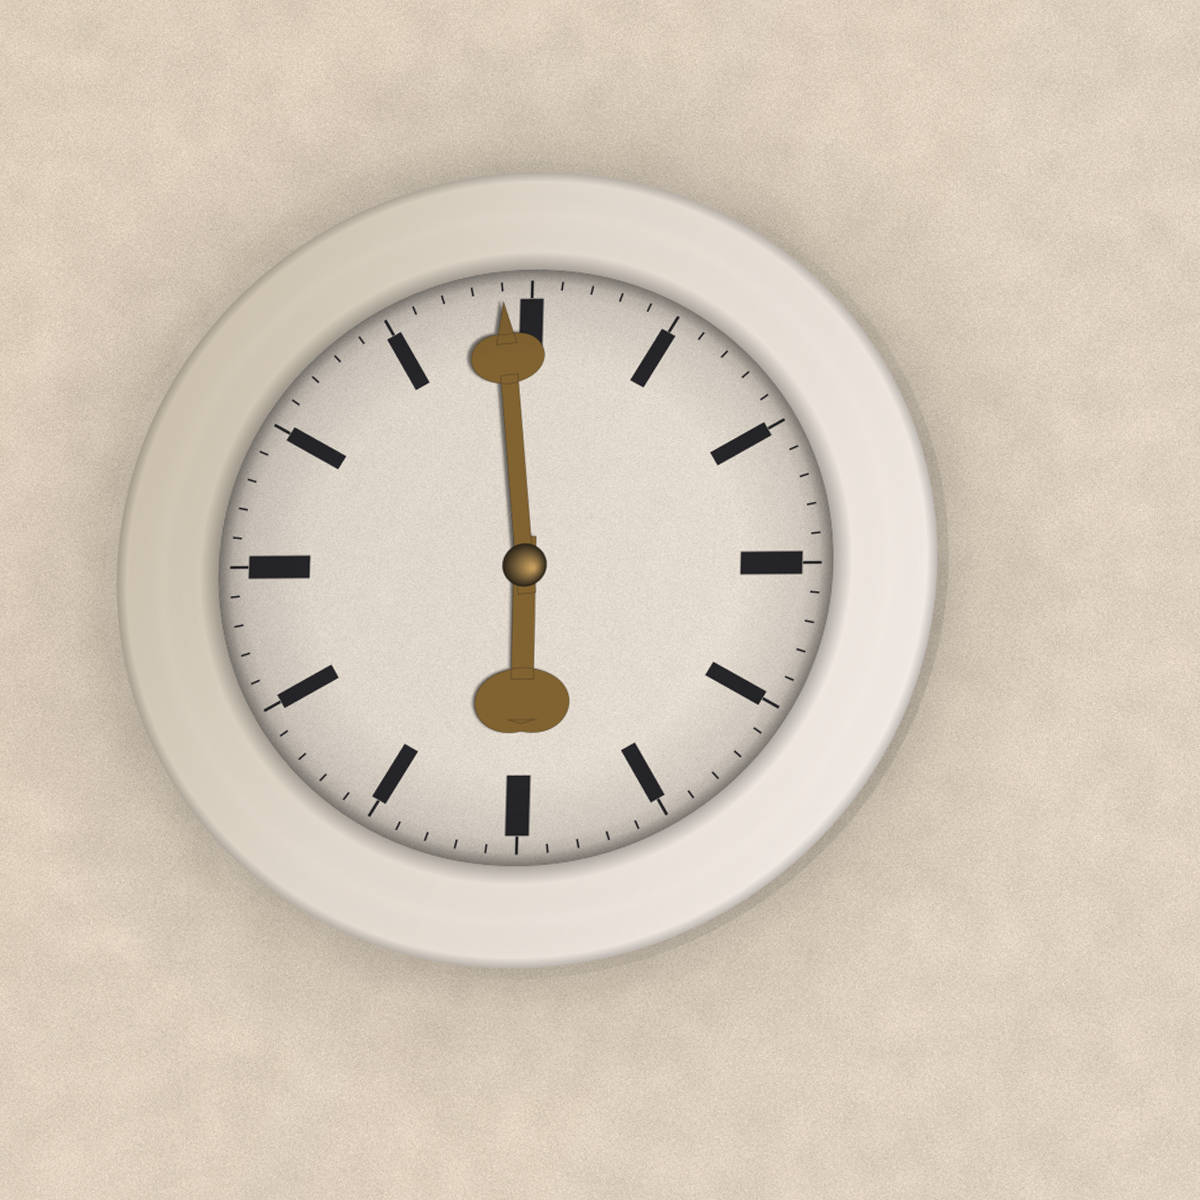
5:59
